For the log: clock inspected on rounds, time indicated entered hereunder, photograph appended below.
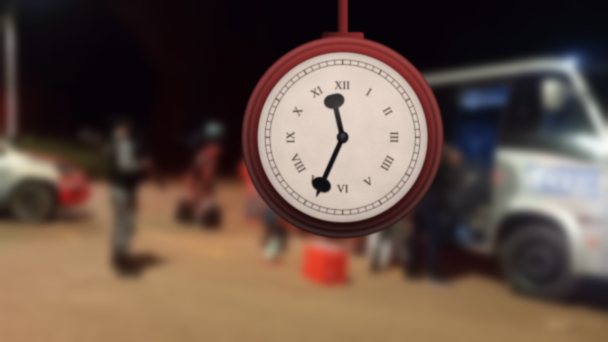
11:34
